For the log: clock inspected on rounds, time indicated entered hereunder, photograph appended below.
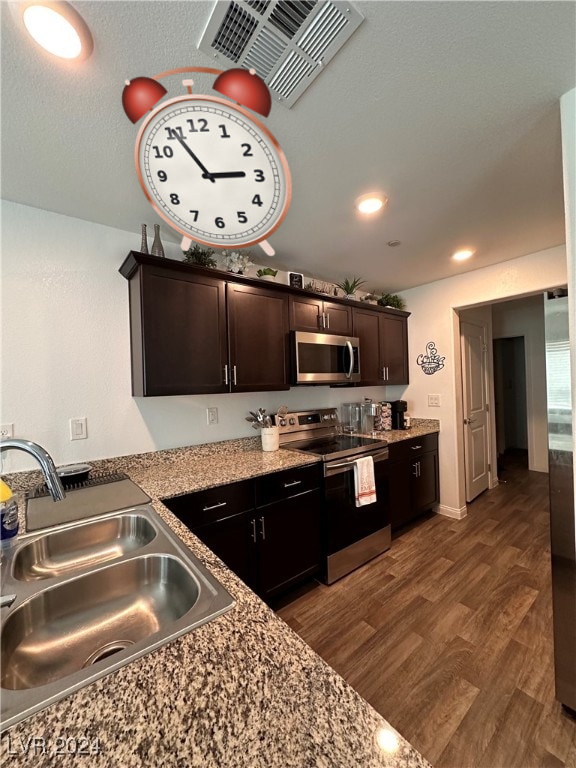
2:55
